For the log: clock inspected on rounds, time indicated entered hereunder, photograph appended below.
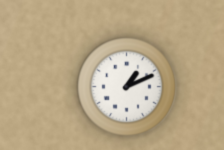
1:11
